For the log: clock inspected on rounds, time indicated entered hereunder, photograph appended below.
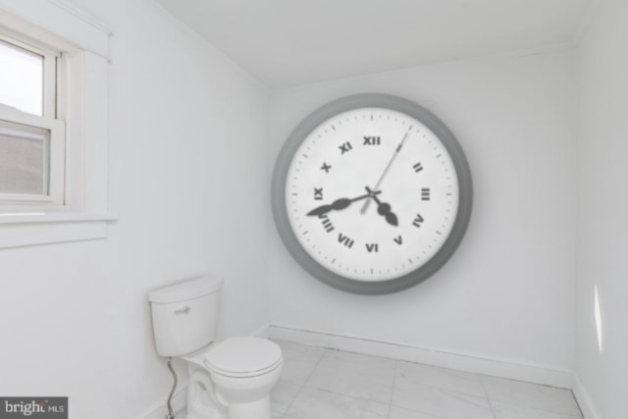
4:42:05
